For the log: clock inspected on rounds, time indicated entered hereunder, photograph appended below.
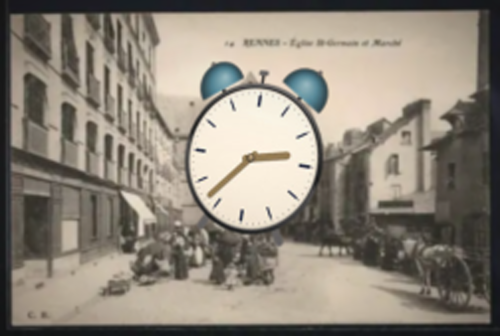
2:37
